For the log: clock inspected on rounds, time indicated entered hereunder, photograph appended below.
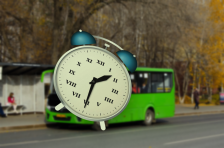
1:30
